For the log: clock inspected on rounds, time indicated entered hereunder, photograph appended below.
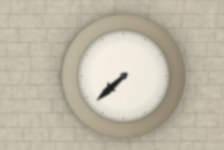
7:38
